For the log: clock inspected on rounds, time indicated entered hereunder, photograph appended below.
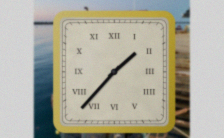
1:37
